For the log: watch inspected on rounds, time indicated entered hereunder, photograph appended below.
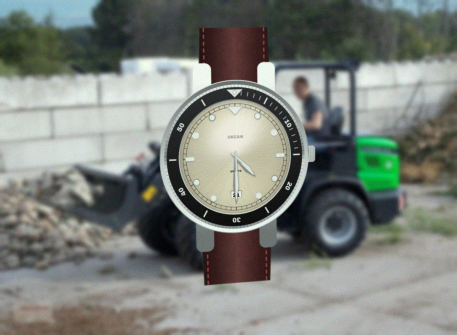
4:30
